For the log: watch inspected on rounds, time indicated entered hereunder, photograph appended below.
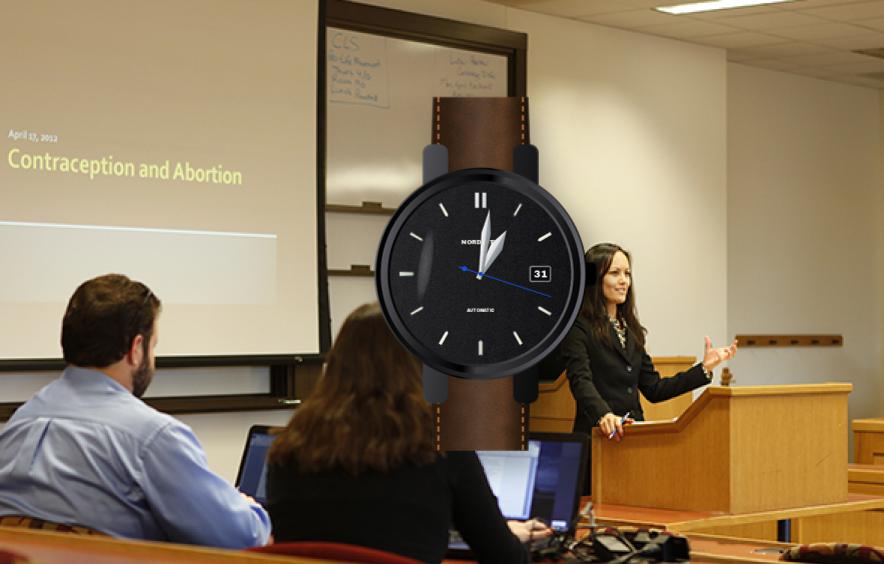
1:01:18
